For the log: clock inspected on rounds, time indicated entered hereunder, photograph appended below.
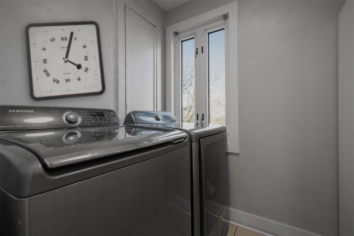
4:03
